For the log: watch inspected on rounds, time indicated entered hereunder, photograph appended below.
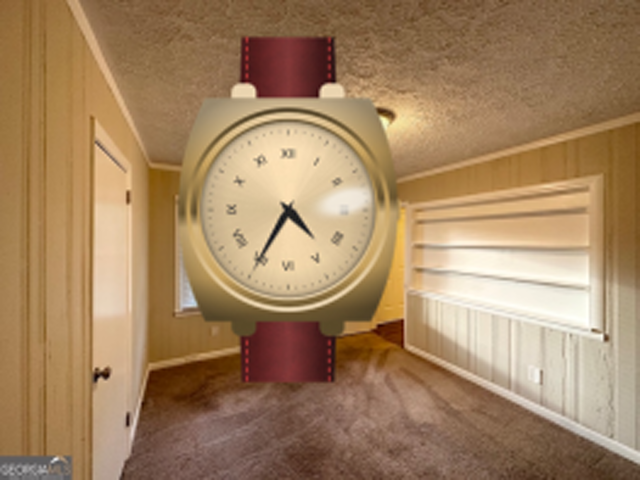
4:35
